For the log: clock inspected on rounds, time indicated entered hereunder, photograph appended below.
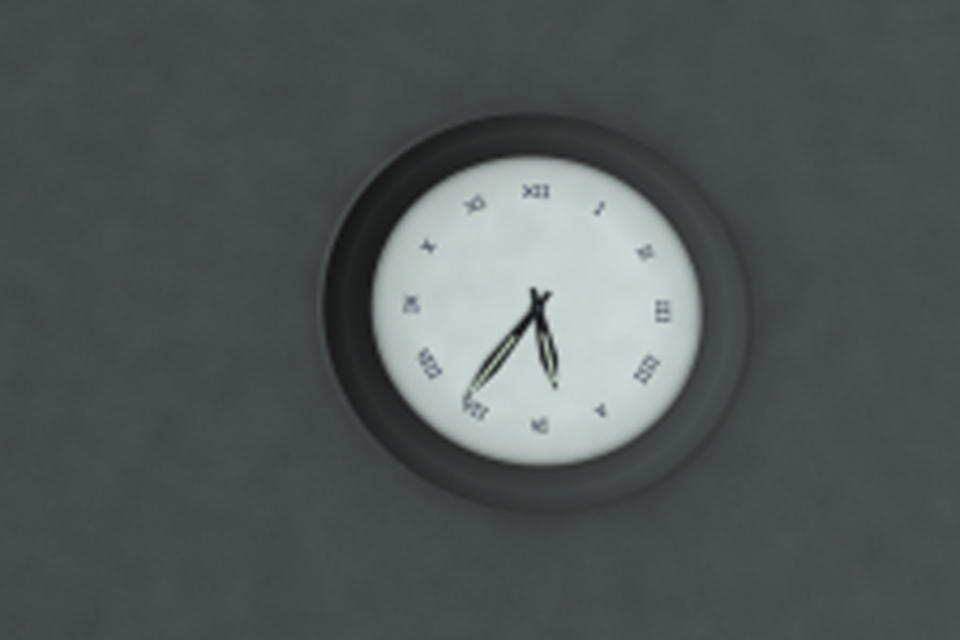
5:36
